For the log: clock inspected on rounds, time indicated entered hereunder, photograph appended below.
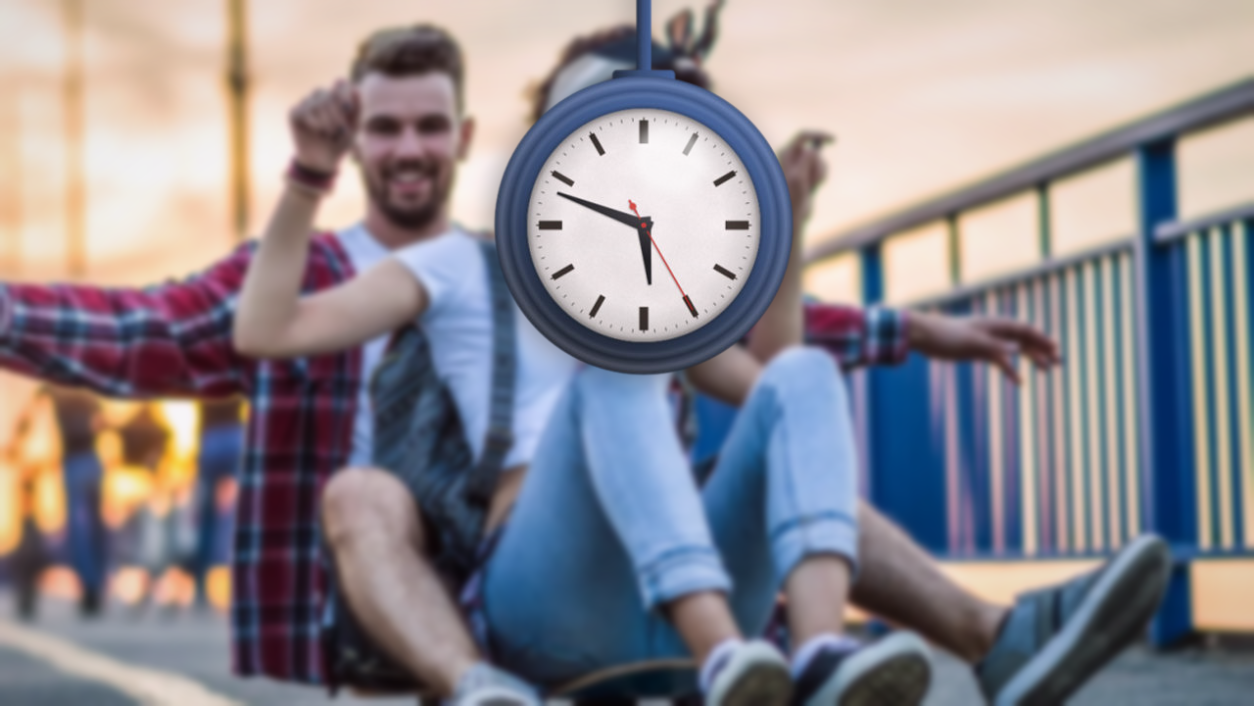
5:48:25
